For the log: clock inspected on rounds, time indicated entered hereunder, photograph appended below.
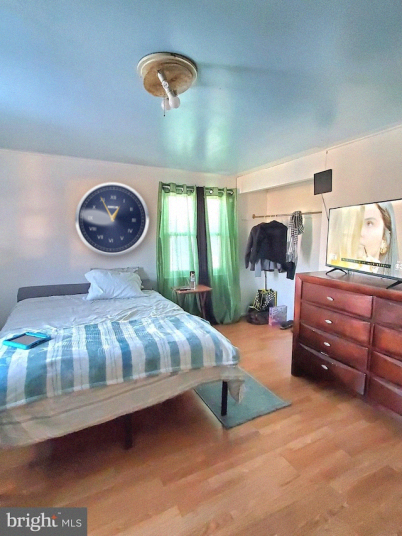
12:55
